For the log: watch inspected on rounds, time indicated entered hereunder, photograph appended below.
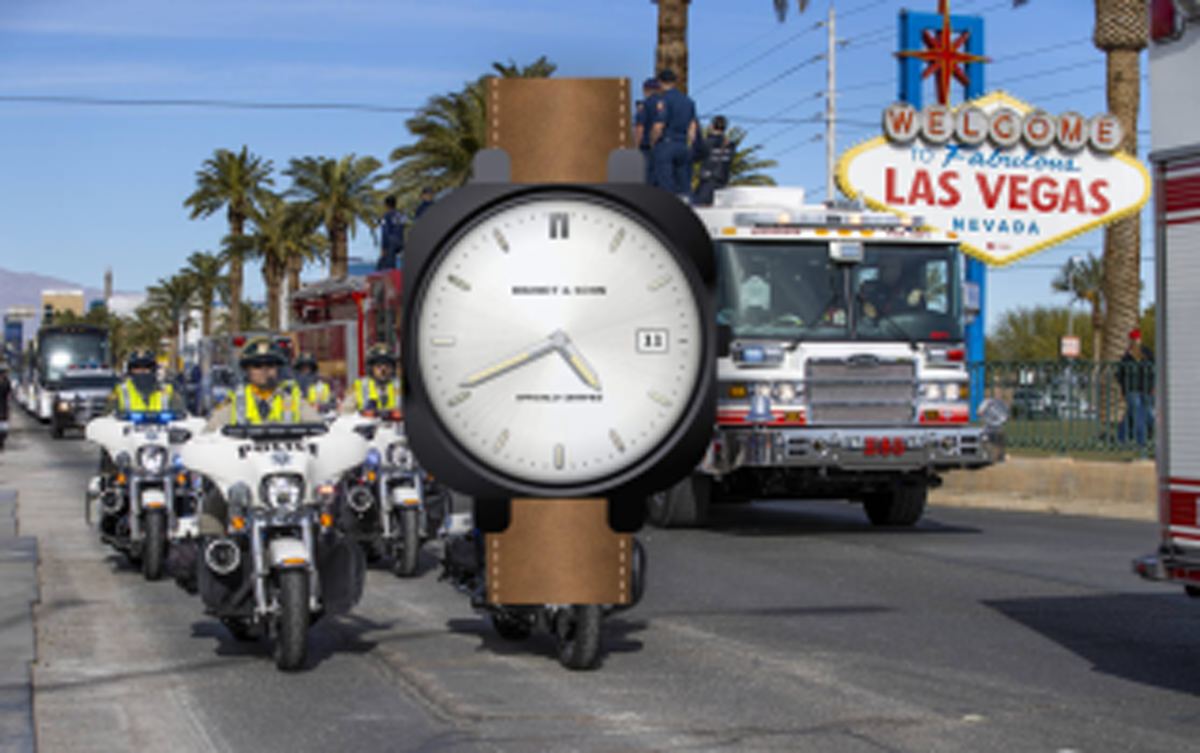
4:41
